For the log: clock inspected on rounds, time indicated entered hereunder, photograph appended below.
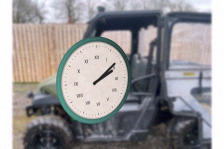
2:09
